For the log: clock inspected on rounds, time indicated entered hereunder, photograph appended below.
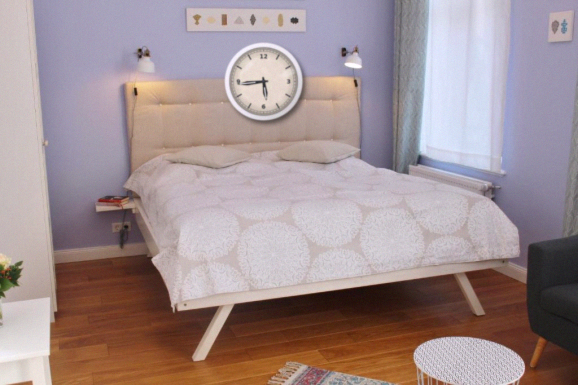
5:44
